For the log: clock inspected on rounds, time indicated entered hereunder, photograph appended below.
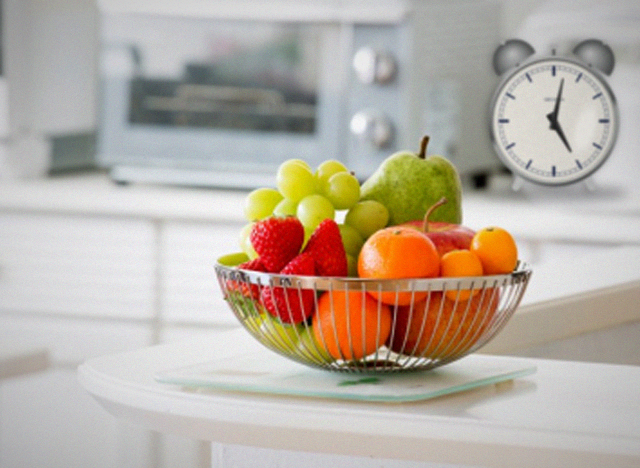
5:02
